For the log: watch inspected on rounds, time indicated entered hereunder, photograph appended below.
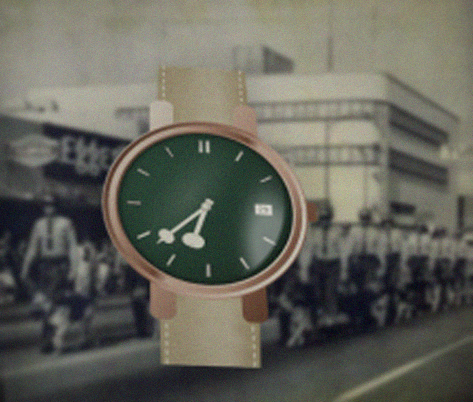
6:38
